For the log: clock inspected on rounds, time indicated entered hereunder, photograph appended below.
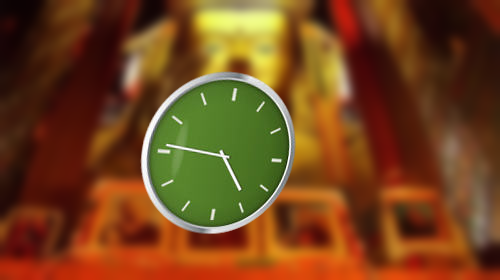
4:46
